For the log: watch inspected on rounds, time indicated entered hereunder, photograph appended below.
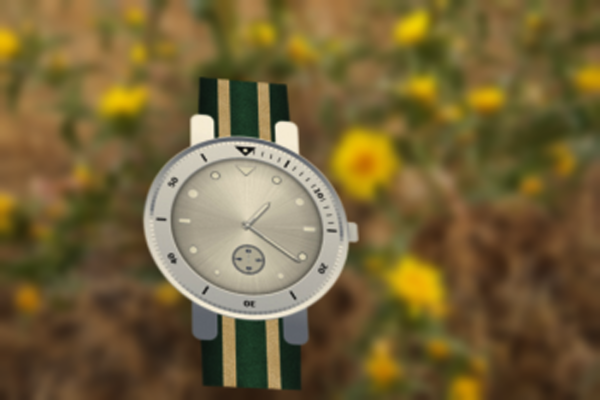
1:21
